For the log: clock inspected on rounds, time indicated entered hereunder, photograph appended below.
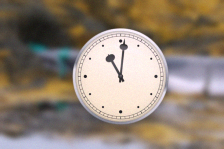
11:01
